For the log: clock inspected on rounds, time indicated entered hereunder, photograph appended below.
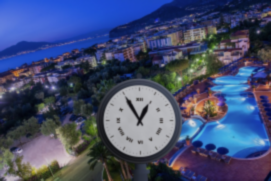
12:55
